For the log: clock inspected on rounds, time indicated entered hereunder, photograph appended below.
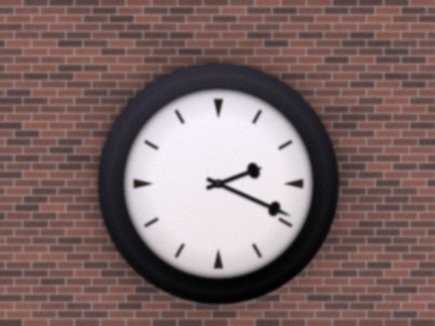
2:19
